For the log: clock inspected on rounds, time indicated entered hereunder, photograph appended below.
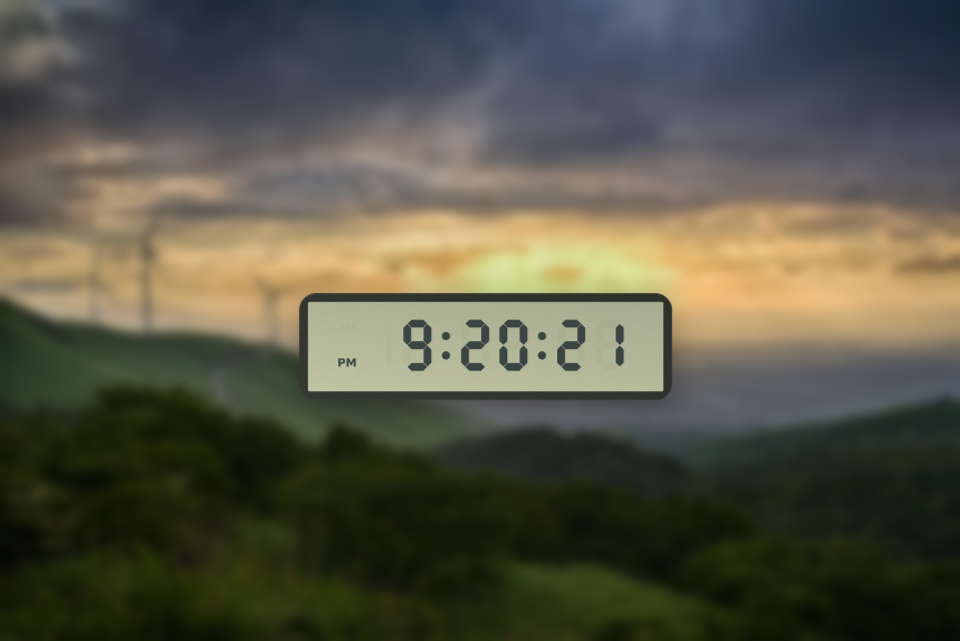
9:20:21
